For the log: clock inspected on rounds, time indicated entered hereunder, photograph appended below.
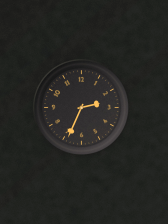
2:34
